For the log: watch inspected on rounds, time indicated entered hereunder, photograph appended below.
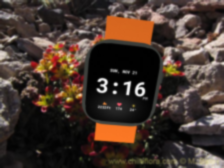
3:16
